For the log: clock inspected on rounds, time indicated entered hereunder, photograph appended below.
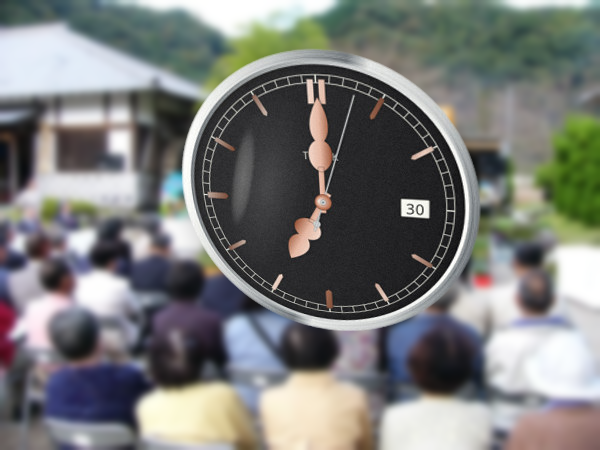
7:00:03
